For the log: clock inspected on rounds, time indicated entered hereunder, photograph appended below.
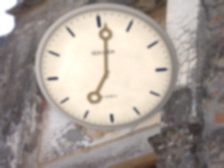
7:01
